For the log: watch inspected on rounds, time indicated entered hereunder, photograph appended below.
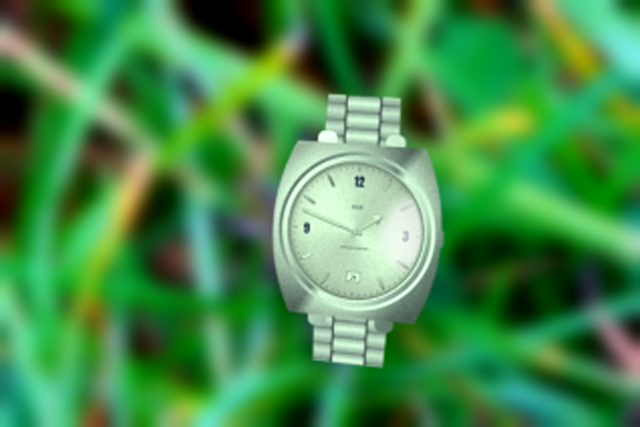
1:48
